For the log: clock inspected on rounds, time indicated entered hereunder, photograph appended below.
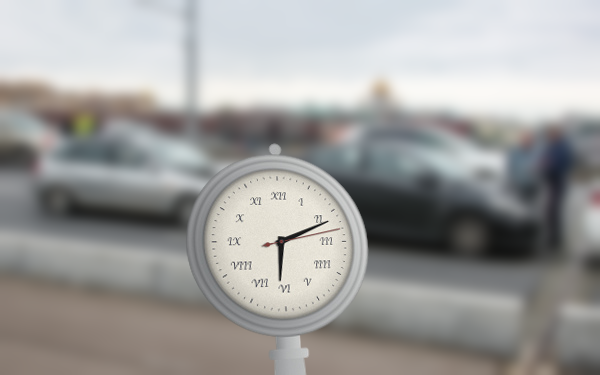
6:11:13
